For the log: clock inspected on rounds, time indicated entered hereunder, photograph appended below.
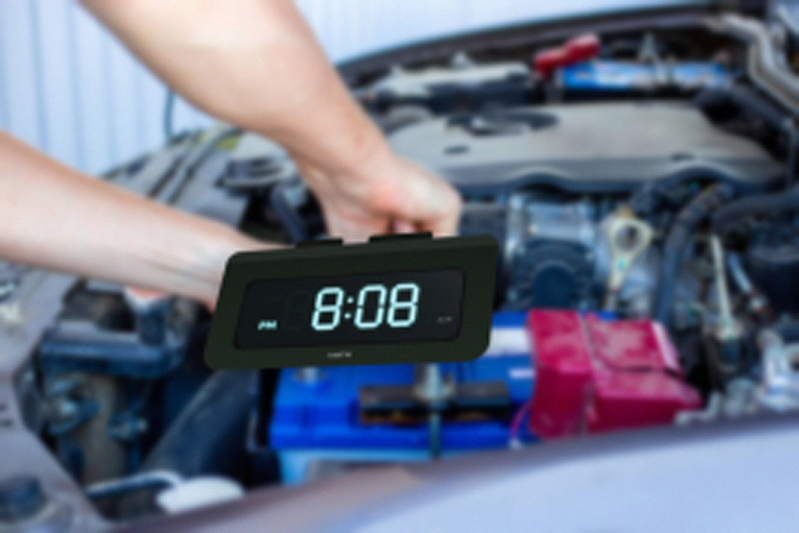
8:08
